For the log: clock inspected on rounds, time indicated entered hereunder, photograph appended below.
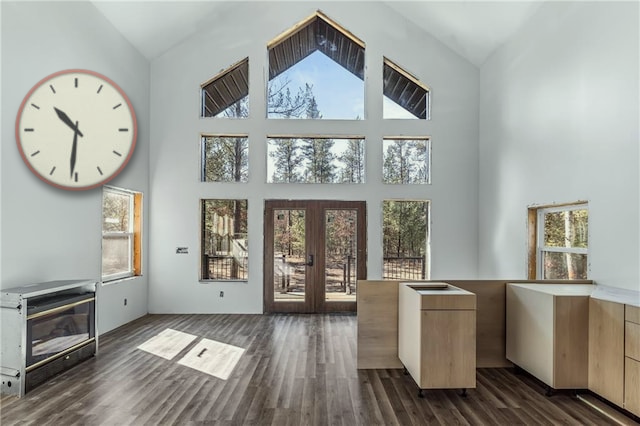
10:31
